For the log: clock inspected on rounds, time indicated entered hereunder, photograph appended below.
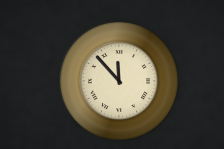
11:53
